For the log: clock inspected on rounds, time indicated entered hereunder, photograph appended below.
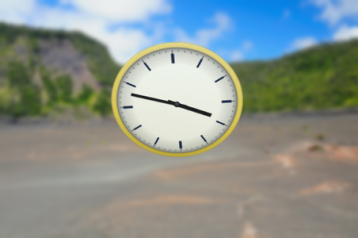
3:48
